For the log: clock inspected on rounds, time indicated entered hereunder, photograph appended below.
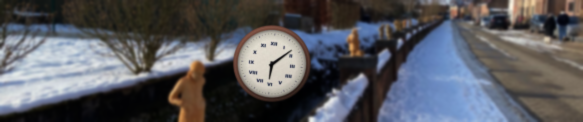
6:08
